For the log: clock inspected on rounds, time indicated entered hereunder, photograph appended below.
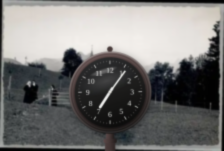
7:06
